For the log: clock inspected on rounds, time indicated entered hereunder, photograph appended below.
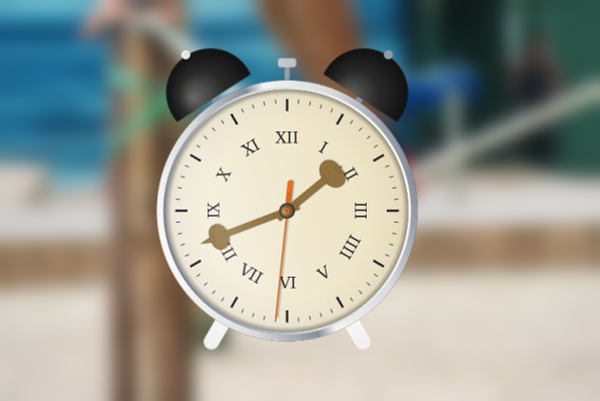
1:41:31
